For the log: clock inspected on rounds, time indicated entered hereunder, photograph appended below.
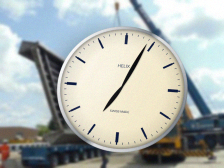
7:04
